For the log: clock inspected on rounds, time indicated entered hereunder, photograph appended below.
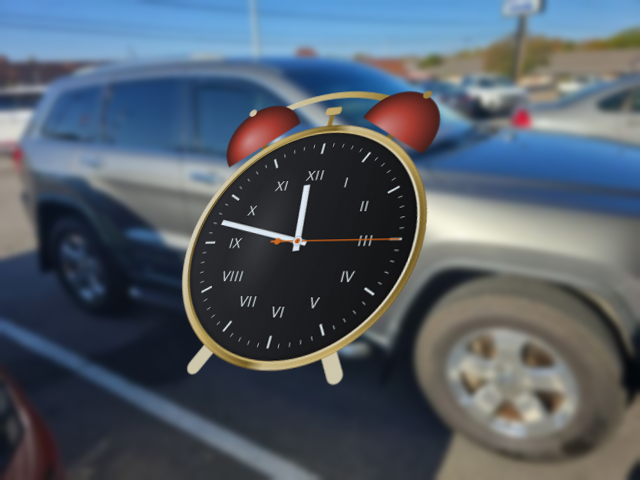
11:47:15
